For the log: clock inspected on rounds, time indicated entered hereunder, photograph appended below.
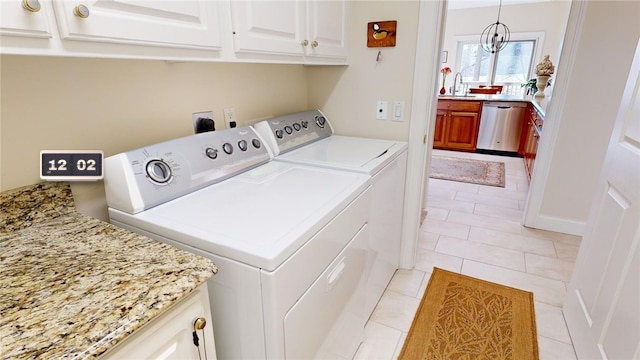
12:02
